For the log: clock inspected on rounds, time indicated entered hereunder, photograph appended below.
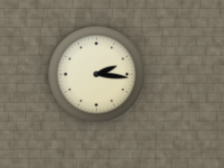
2:16
